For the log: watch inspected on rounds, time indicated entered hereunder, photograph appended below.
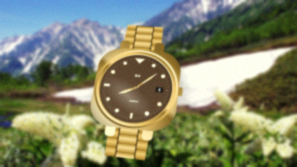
8:08
